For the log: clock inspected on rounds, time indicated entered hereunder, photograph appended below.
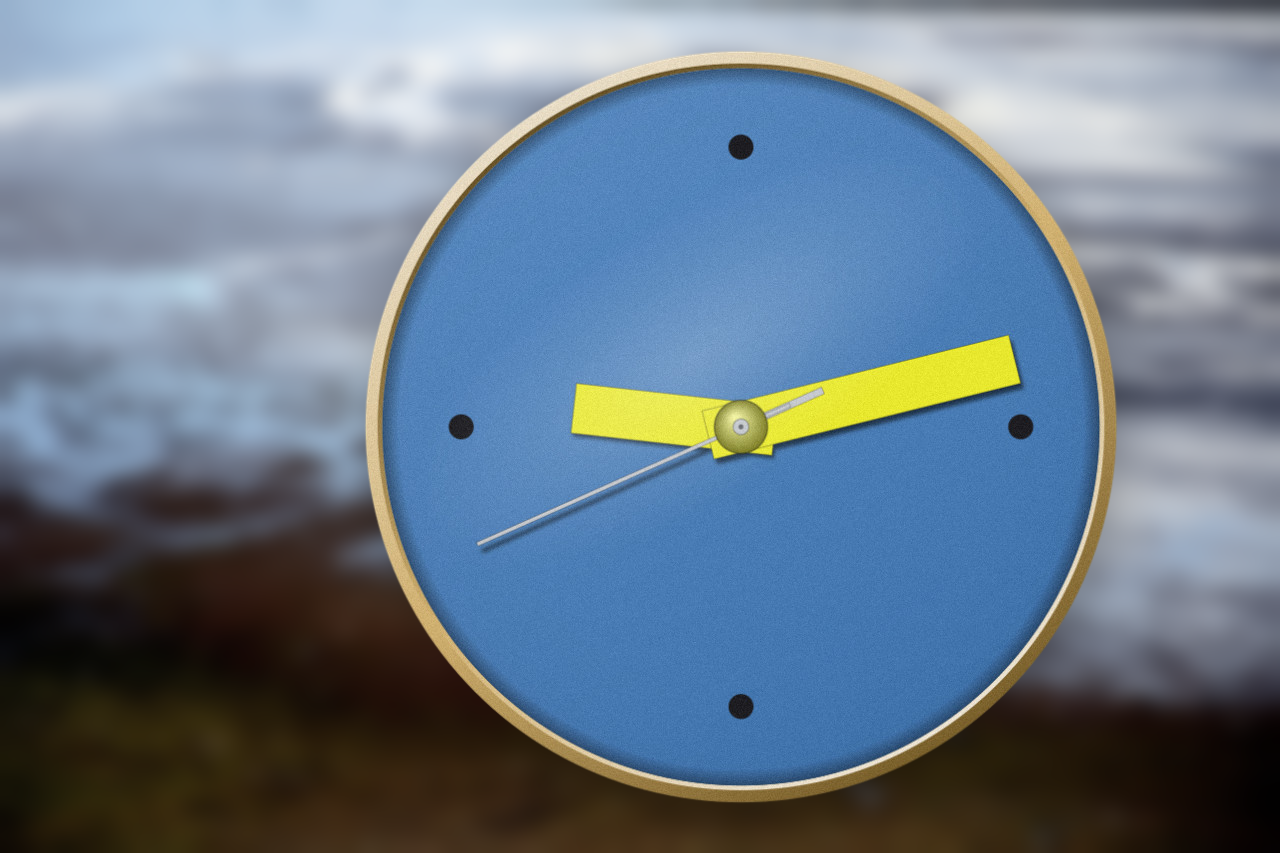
9:12:41
